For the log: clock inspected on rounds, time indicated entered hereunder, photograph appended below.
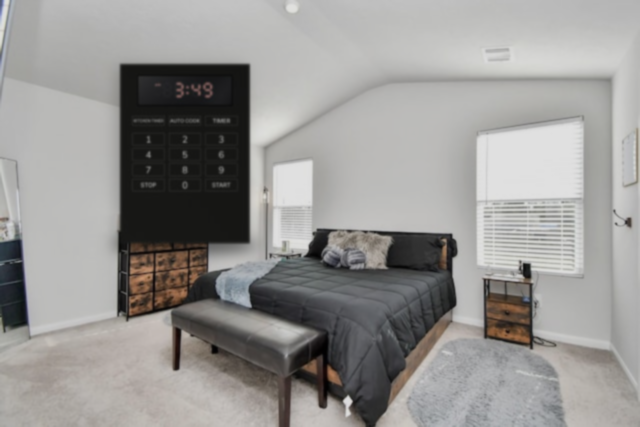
3:49
